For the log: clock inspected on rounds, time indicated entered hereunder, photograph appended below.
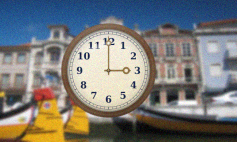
3:00
